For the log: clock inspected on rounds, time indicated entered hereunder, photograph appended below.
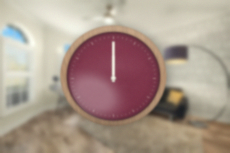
12:00
